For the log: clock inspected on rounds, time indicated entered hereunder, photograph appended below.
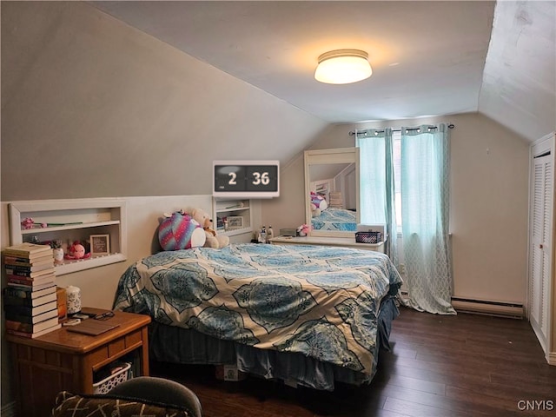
2:36
